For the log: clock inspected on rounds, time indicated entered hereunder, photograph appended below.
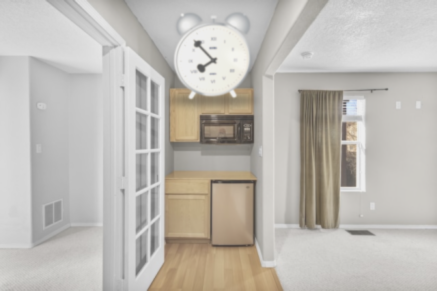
7:53
